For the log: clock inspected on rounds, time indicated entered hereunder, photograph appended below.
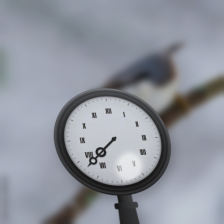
7:38
